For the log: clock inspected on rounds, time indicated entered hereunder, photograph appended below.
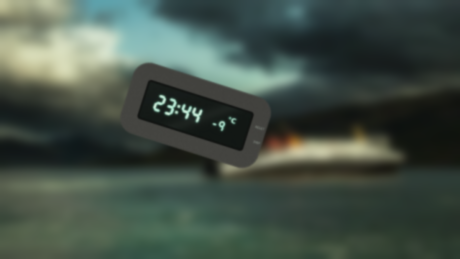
23:44
